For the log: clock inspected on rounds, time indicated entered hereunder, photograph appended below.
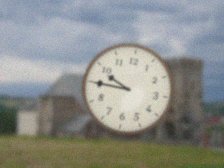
9:45
